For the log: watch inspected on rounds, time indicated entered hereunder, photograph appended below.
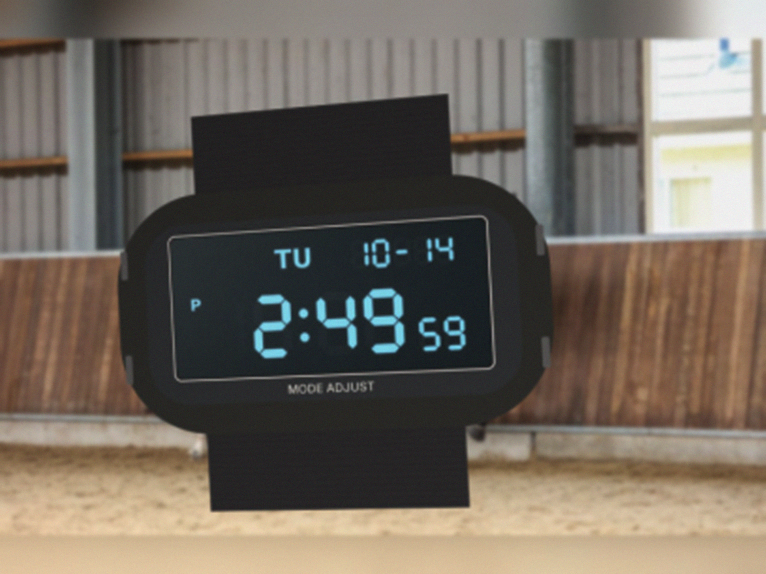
2:49:59
